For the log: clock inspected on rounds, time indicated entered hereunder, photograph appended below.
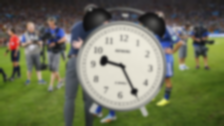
9:25
